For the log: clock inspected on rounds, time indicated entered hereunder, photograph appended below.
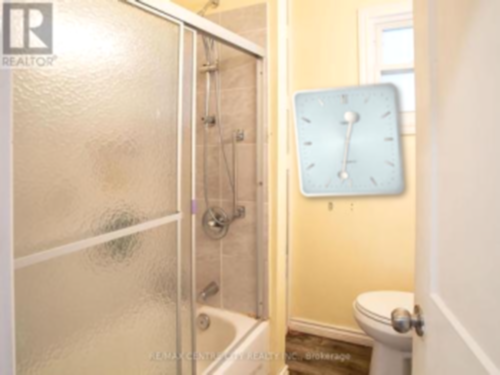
12:32
